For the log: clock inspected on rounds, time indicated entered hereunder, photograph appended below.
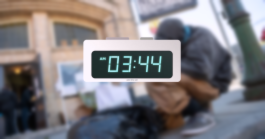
3:44
